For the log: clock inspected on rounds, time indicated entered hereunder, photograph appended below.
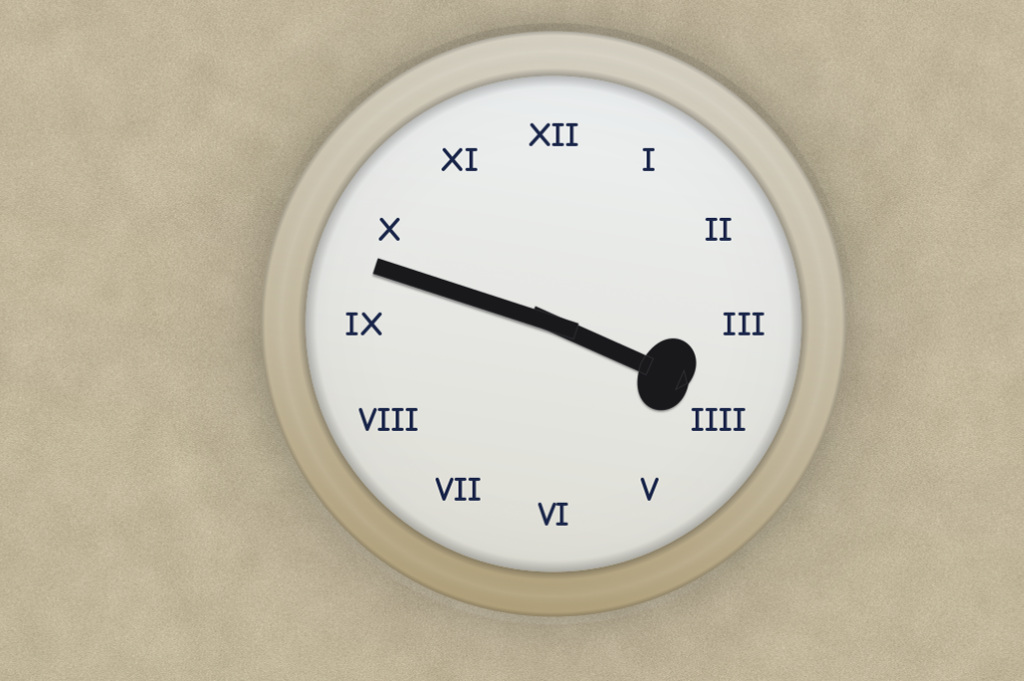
3:48
